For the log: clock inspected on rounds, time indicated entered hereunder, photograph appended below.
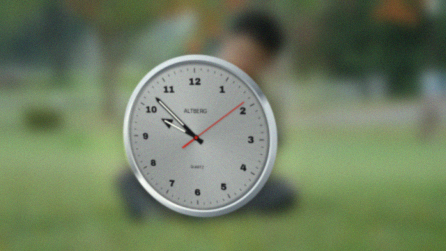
9:52:09
